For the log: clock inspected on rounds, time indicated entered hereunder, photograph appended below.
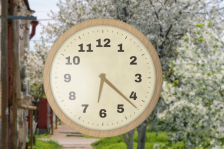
6:22
